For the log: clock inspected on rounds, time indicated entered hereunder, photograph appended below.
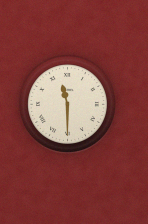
11:30
